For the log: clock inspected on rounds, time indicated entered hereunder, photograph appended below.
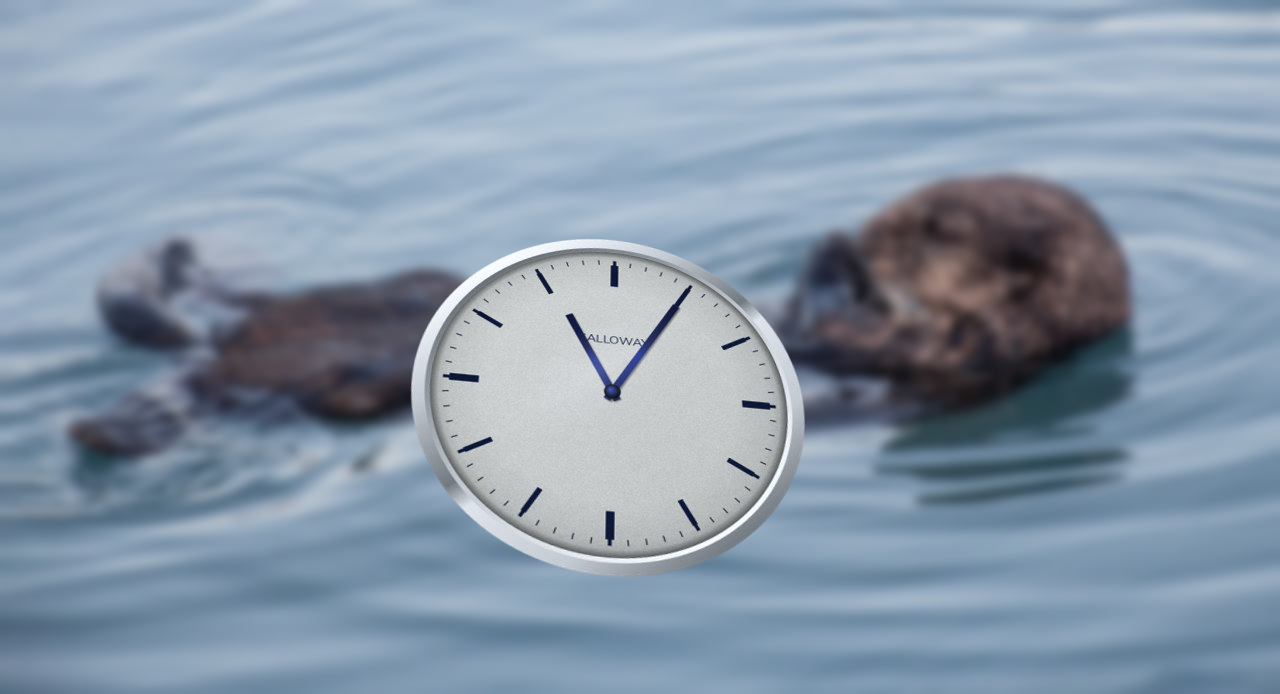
11:05
